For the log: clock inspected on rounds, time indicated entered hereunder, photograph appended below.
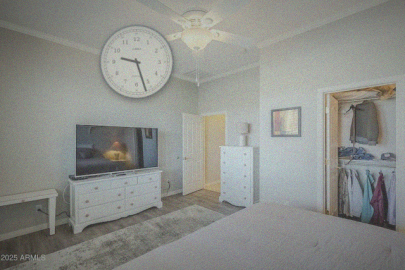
9:27
